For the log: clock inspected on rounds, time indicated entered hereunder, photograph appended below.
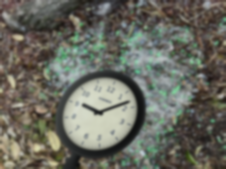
9:08
